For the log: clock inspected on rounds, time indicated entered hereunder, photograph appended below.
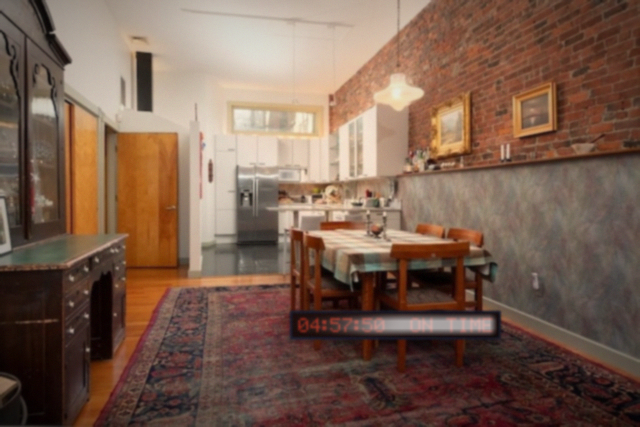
4:57:50
